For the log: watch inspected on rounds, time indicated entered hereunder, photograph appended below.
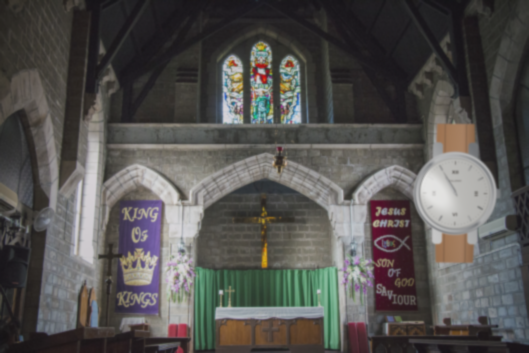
10:55
